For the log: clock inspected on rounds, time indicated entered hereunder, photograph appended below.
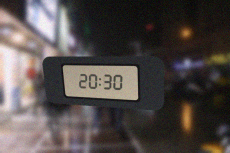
20:30
